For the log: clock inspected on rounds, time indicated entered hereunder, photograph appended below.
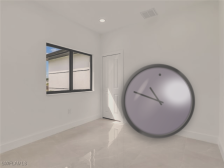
10:48
